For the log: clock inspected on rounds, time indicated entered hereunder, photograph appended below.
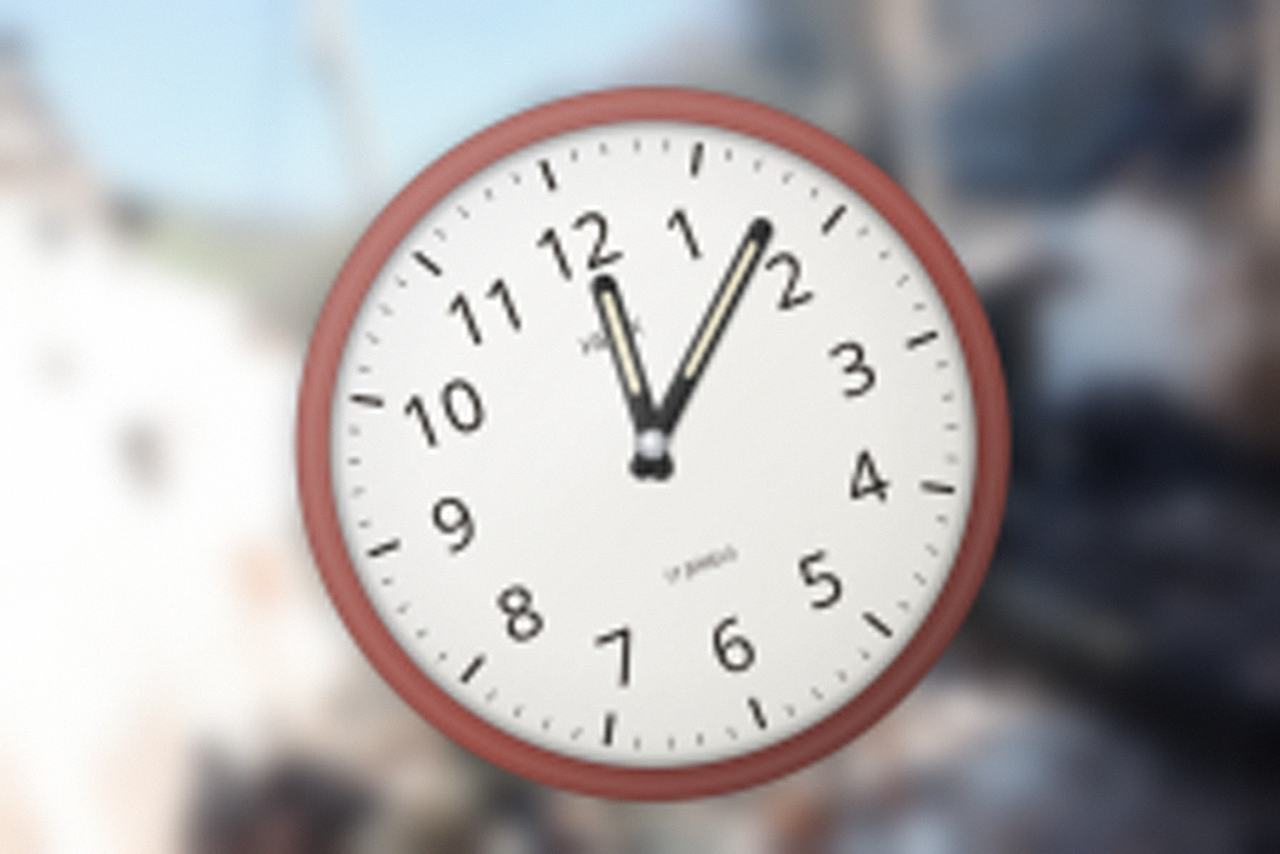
12:08
